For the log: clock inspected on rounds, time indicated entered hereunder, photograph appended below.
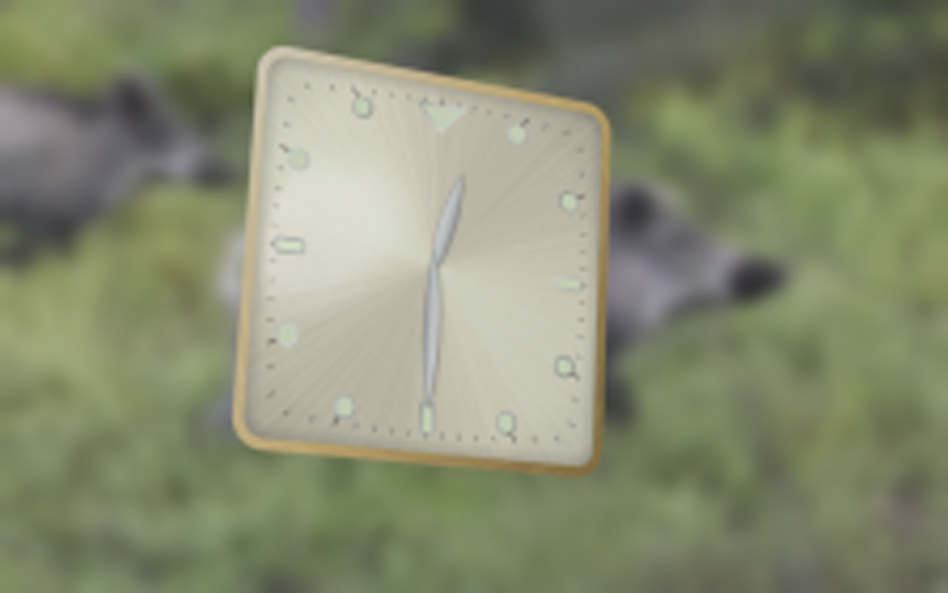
12:30
